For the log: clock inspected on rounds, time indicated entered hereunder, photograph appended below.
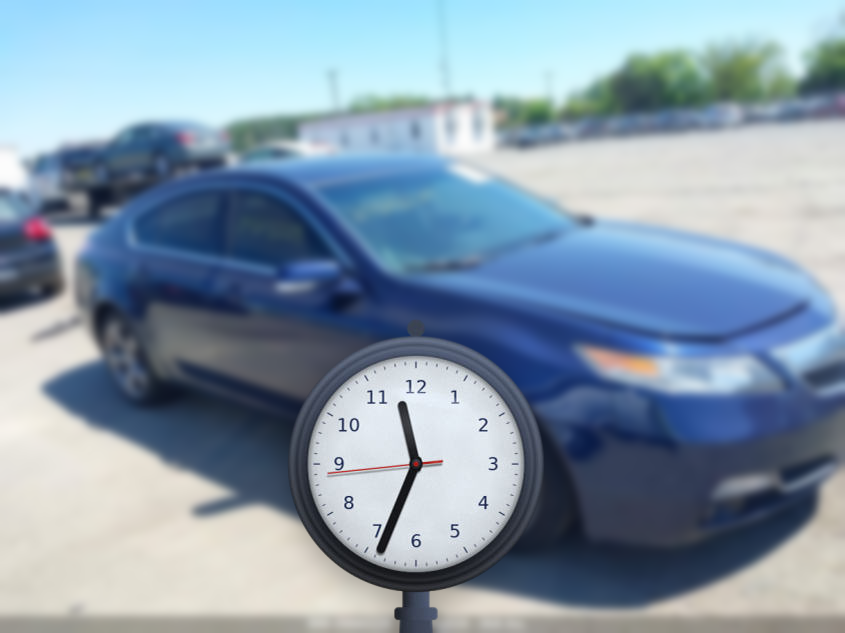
11:33:44
